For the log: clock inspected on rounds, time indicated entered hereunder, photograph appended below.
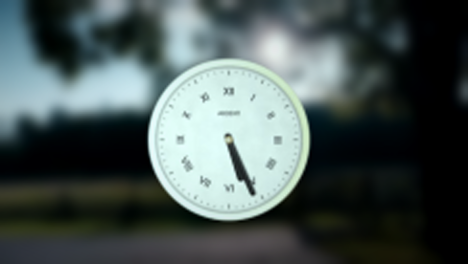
5:26
